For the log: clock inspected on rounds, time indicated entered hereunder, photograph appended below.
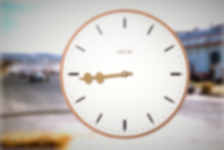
8:44
